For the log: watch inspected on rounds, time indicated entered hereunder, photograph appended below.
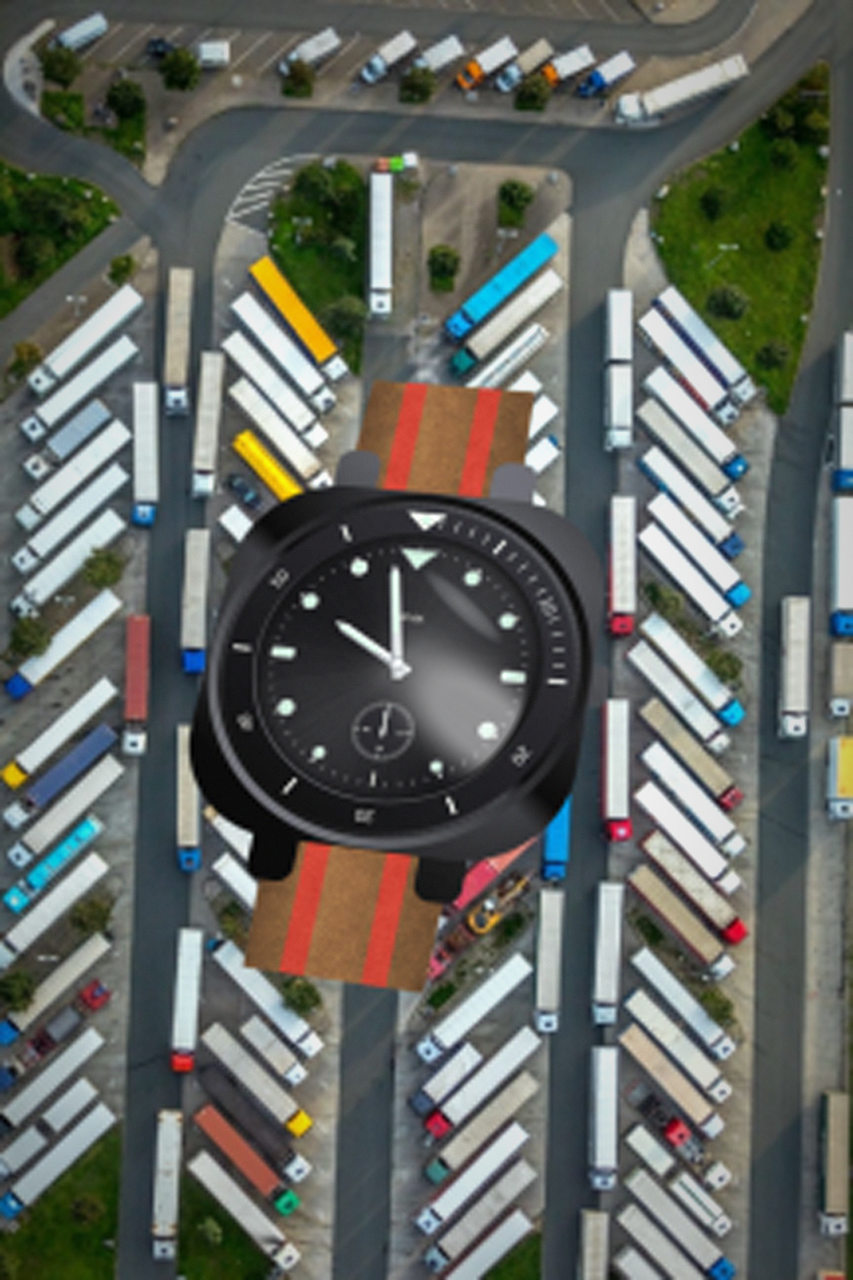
9:58
